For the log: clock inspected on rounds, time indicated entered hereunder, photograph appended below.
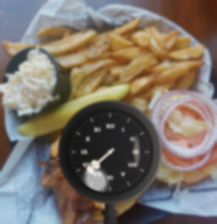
7:38
